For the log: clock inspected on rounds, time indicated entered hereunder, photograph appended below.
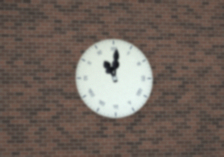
11:01
